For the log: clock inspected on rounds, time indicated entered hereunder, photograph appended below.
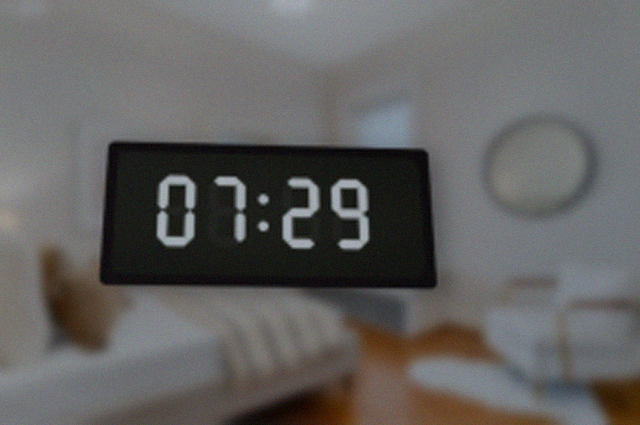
7:29
